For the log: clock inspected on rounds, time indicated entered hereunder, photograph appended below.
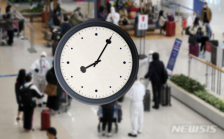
8:05
